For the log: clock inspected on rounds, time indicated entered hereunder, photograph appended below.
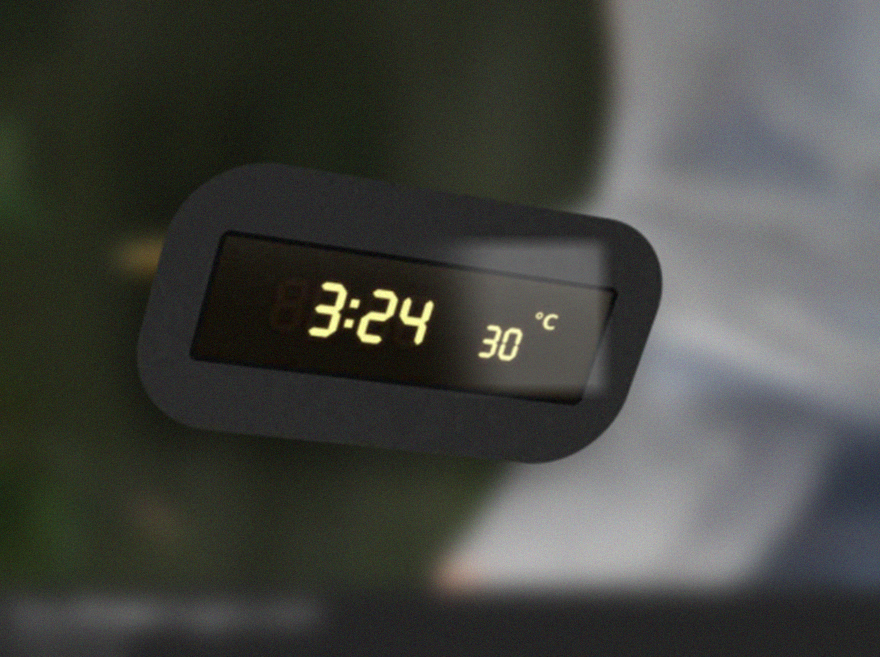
3:24
